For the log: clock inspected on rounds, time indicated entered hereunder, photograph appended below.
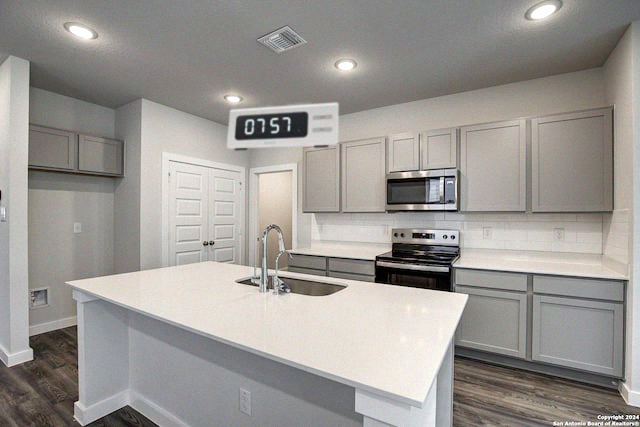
7:57
